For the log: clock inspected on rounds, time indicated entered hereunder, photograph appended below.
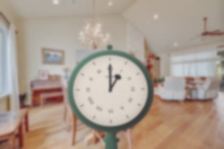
1:00
